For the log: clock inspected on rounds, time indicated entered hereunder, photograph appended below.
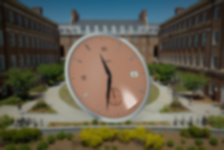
11:33
